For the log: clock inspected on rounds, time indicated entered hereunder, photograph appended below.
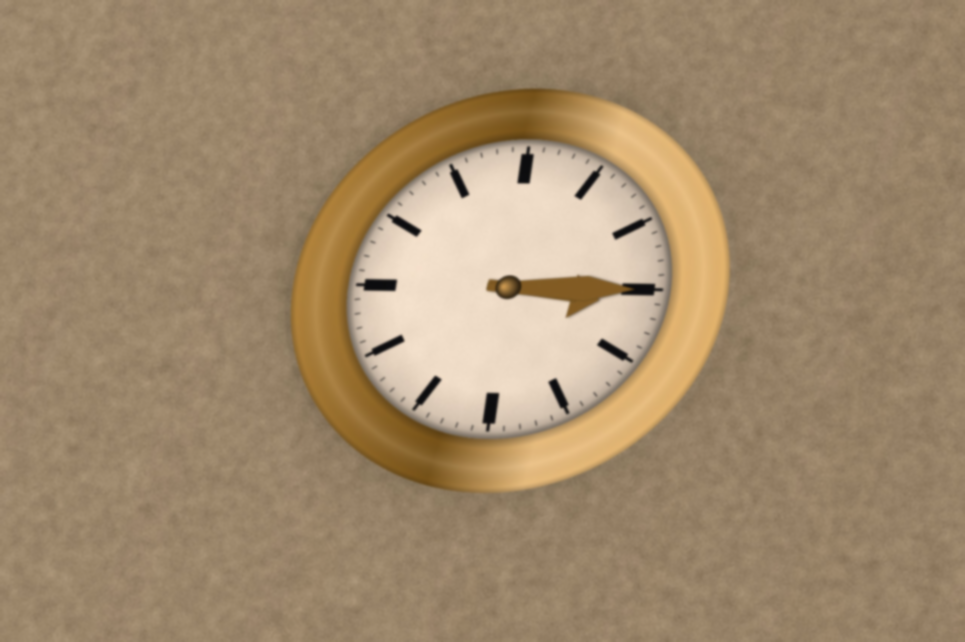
3:15
